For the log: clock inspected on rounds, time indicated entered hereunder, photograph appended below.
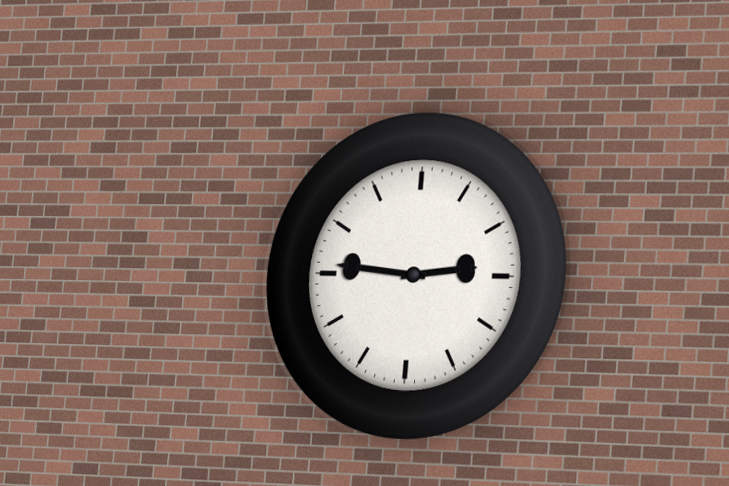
2:46
